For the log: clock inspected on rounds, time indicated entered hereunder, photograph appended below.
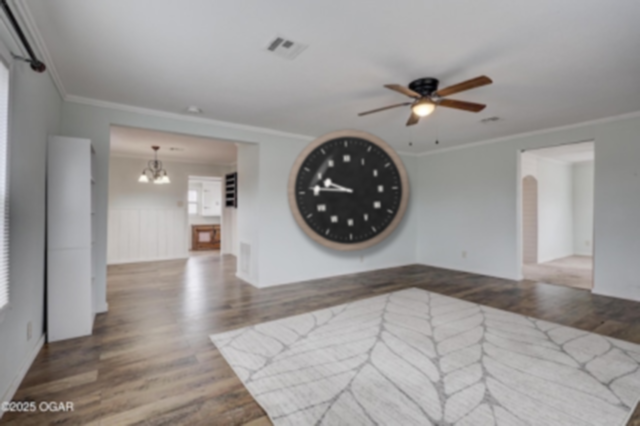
9:46
